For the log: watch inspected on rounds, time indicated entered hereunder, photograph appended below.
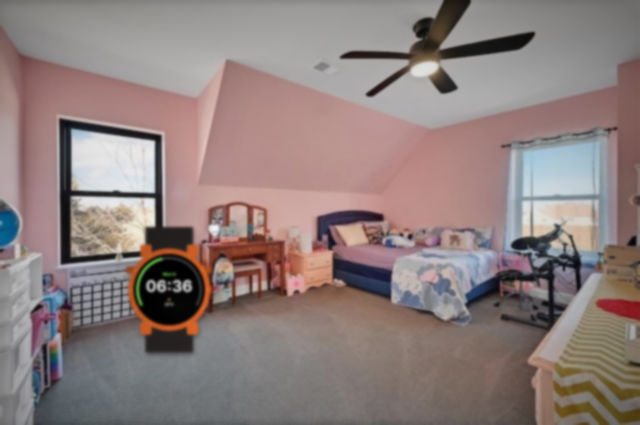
6:36
